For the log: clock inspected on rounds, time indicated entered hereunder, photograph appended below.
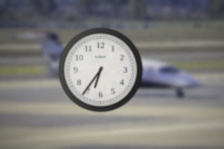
6:36
